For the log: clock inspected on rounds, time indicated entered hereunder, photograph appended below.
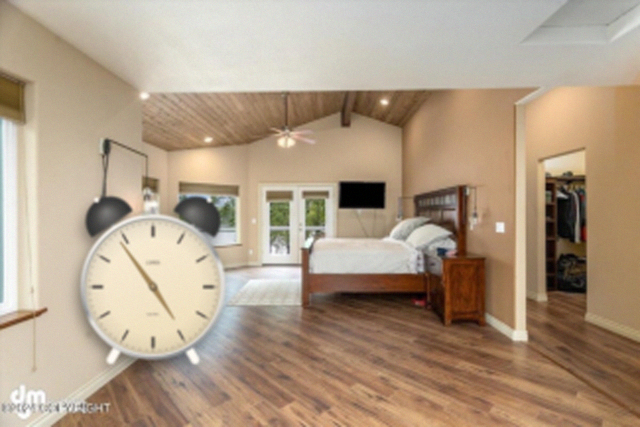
4:54
